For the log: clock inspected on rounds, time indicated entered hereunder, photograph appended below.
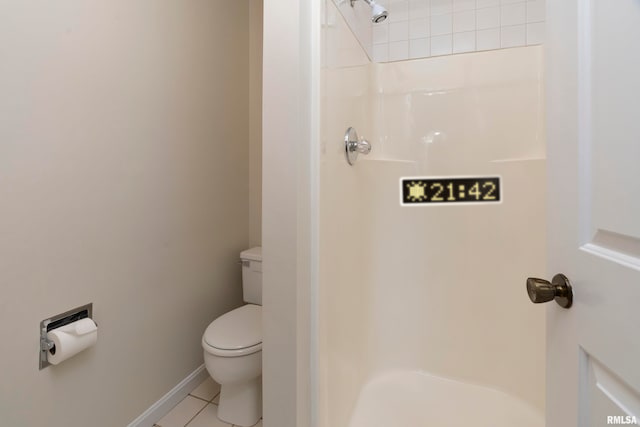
21:42
